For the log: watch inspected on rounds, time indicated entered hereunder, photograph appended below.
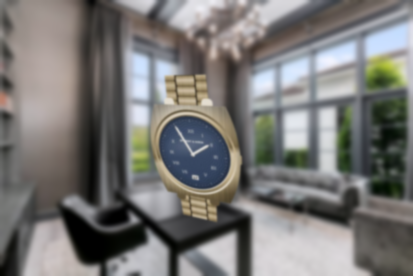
1:55
